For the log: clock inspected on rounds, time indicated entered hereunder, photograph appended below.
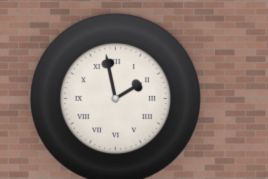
1:58
